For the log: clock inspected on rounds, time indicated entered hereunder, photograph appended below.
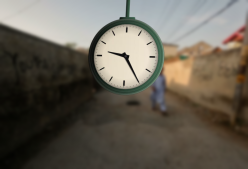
9:25
